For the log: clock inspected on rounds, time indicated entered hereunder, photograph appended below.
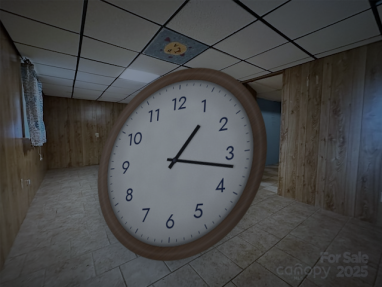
1:17
